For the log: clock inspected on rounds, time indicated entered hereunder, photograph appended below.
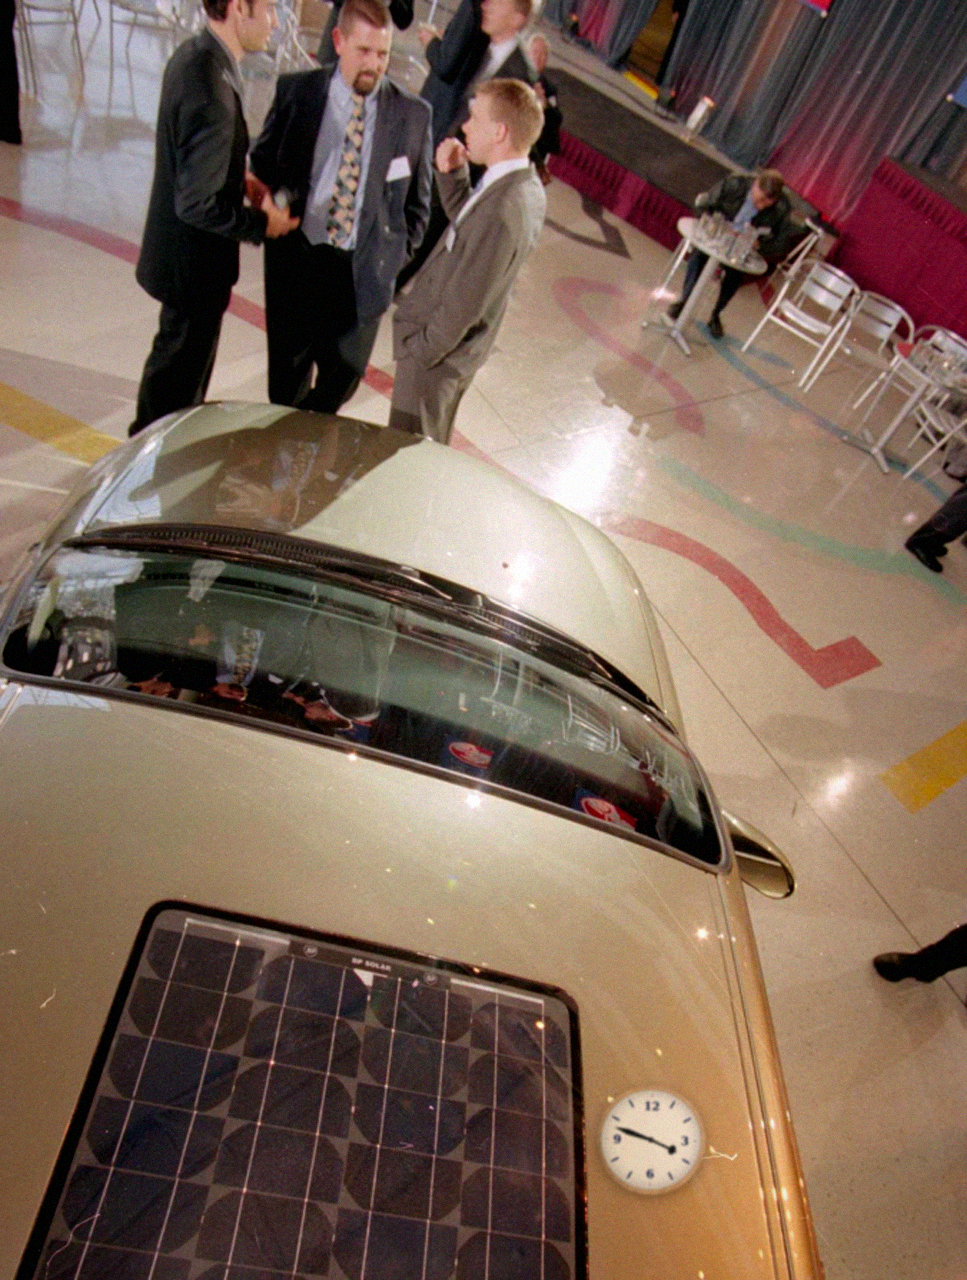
3:48
